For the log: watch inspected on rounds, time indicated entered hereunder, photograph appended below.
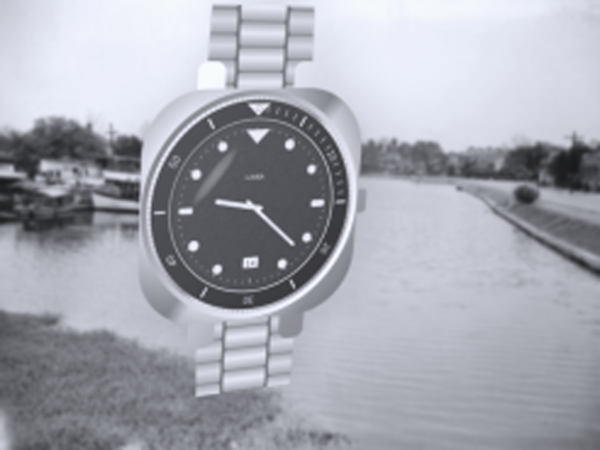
9:22
